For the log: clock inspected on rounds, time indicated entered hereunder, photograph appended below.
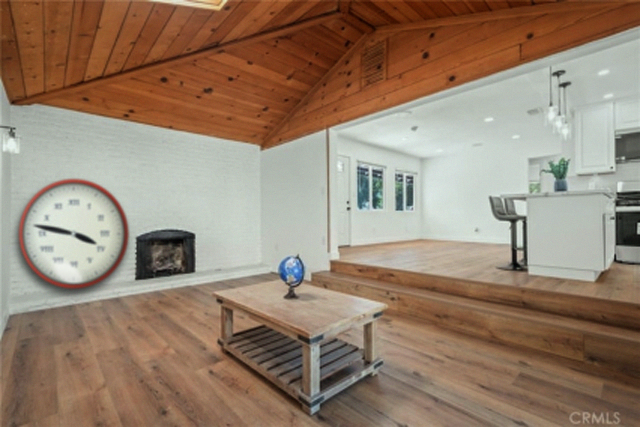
3:47
